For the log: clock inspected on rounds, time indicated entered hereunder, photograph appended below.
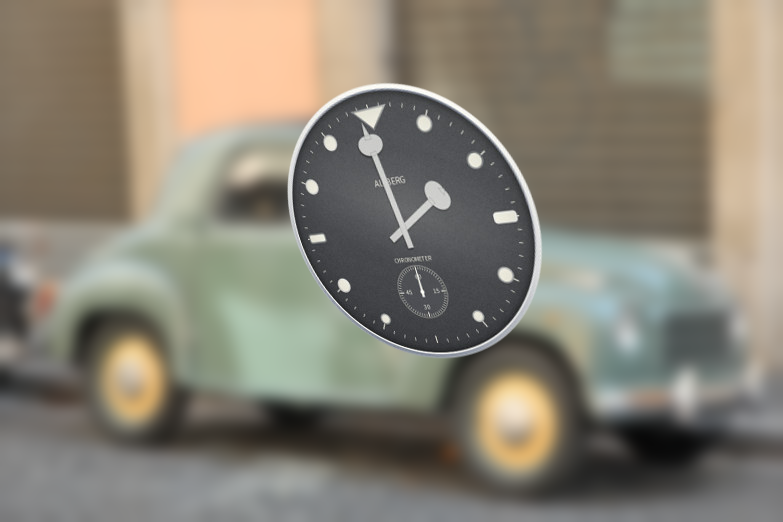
1:59
